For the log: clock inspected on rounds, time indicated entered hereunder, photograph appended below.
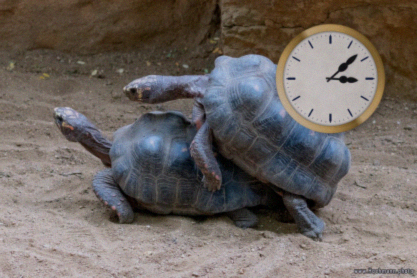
3:08
